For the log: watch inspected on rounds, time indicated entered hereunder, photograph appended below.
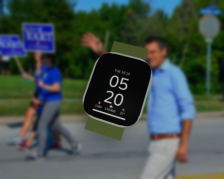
5:20
